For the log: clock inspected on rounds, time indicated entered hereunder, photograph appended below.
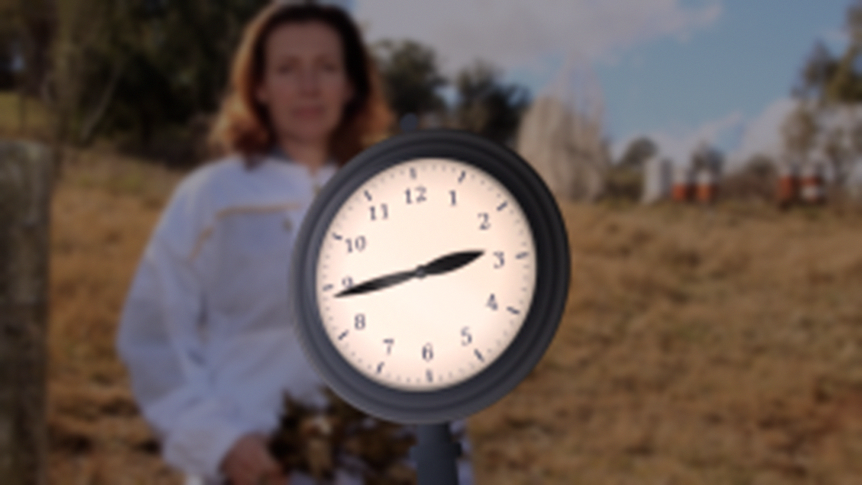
2:44
